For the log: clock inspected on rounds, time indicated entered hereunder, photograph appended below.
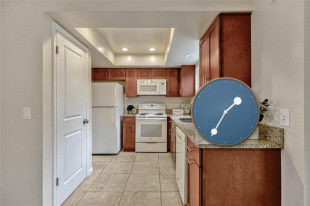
1:35
